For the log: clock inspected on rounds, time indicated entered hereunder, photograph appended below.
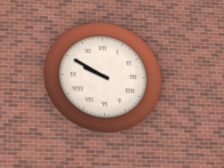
9:50
